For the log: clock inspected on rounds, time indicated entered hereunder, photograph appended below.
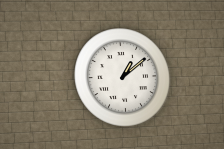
1:09
